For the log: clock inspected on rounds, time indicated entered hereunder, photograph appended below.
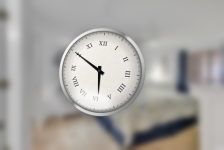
5:50
